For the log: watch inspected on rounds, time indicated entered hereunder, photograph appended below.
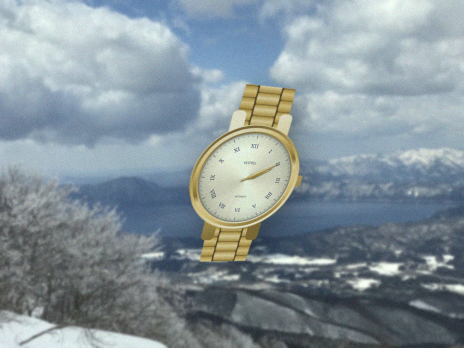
2:10
